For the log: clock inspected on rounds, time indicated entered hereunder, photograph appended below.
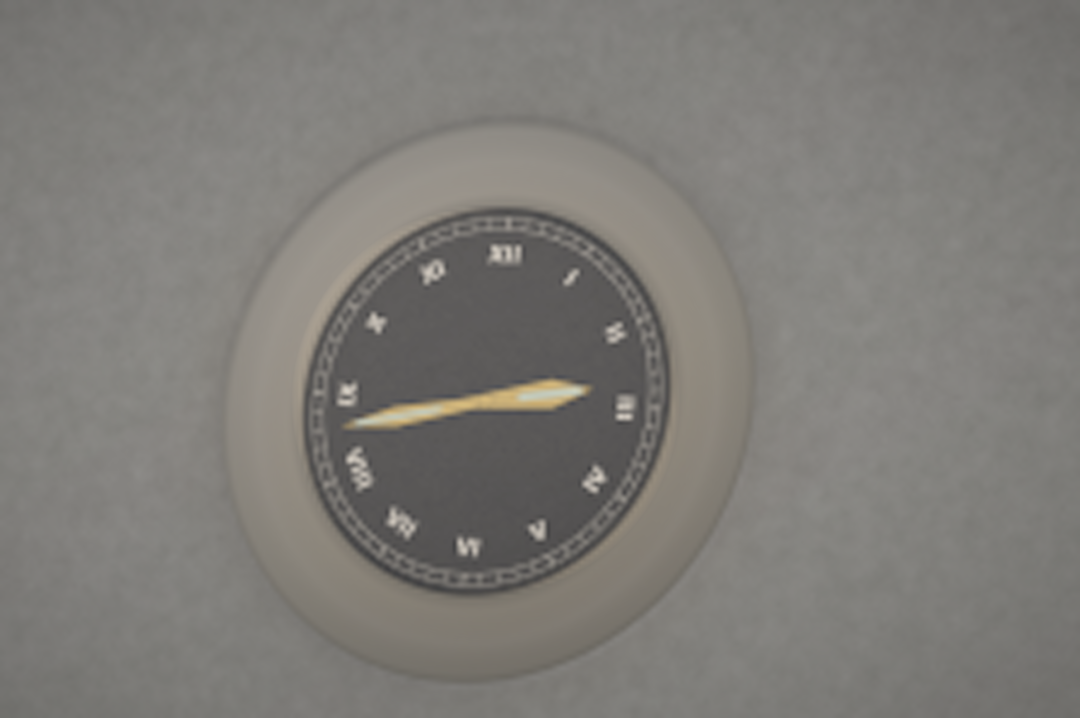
2:43
